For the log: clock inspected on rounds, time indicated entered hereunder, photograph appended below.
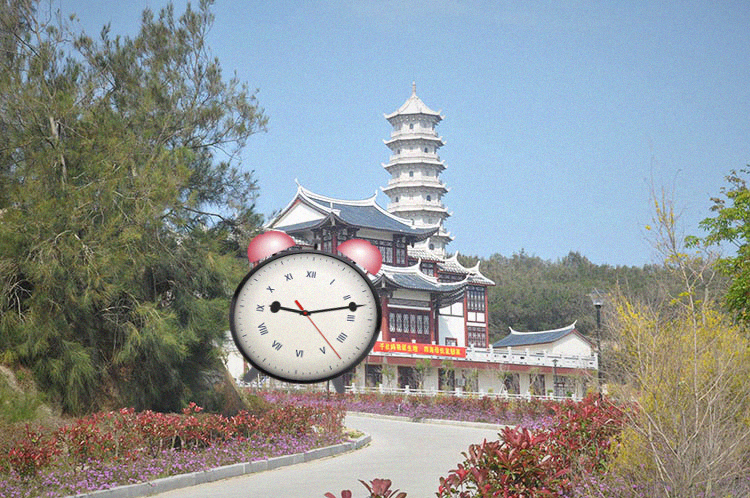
9:12:23
